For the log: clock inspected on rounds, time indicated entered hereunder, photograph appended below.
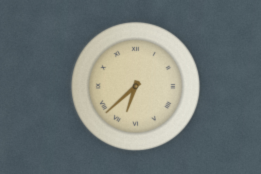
6:38
